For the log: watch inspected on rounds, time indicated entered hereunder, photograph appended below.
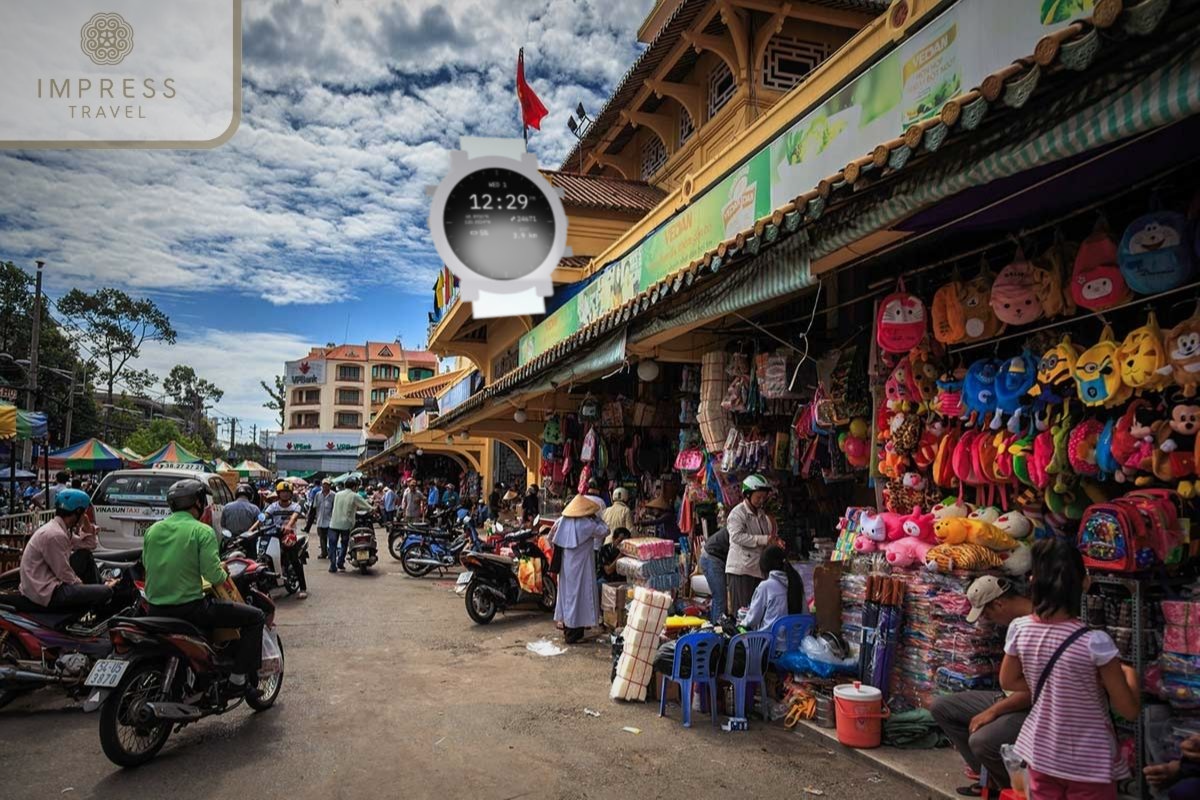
12:29
